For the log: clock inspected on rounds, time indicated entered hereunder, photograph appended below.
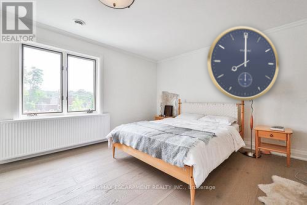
8:00
